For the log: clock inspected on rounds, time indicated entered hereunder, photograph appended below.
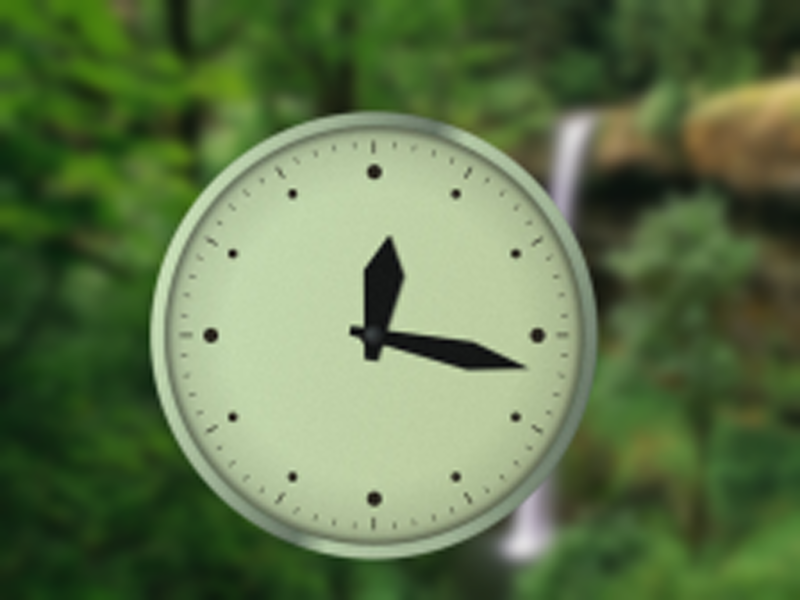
12:17
